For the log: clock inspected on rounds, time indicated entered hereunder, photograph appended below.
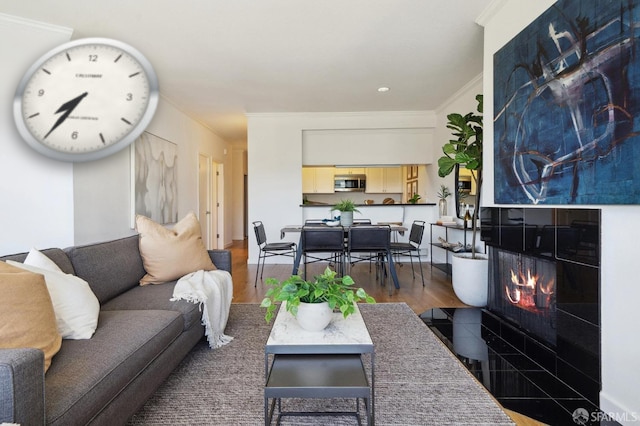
7:35
